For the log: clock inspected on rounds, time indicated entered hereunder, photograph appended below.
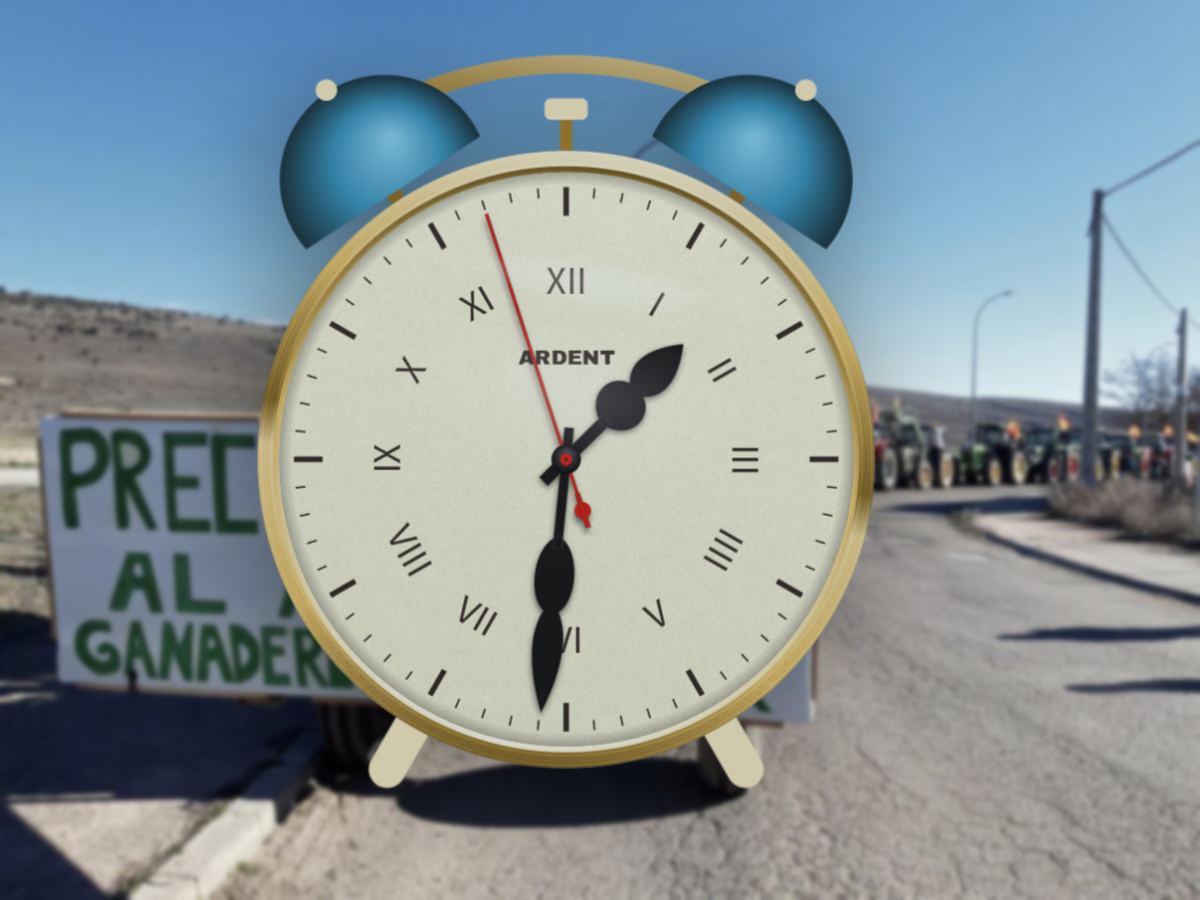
1:30:57
